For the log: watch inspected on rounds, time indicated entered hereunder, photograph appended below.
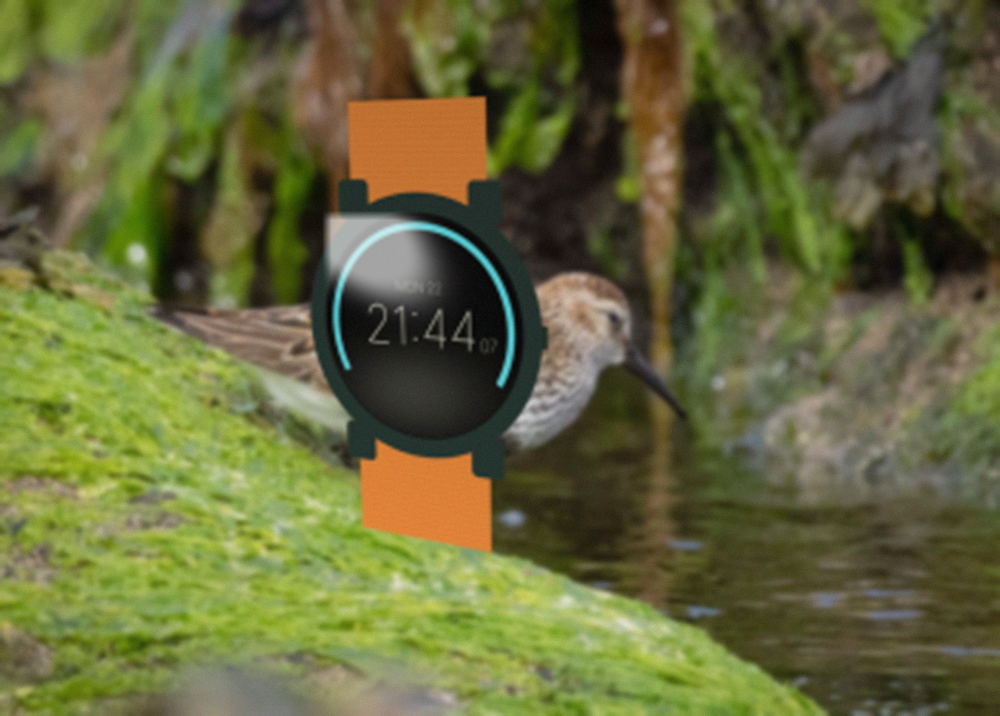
21:44
